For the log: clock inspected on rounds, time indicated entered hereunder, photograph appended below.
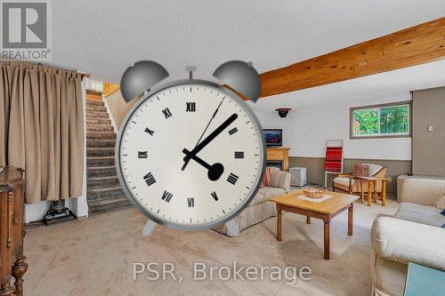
4:08:05
